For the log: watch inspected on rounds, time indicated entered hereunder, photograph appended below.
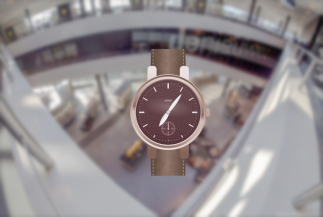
7:06
